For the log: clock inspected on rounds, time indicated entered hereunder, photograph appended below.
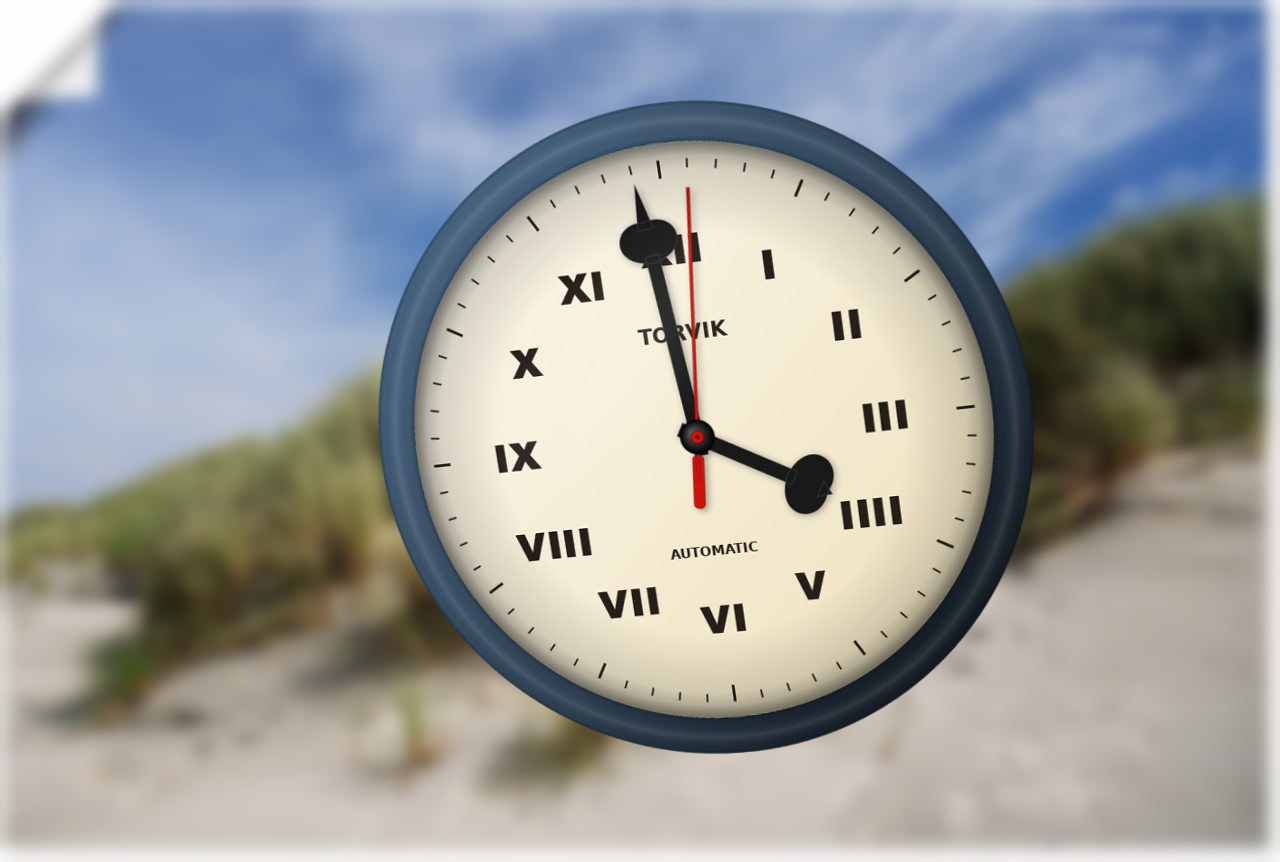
3:59:01
